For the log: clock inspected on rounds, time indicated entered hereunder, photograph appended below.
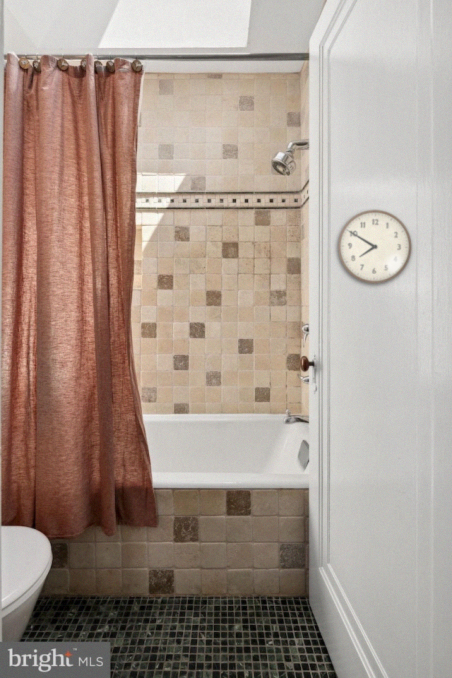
7:50
